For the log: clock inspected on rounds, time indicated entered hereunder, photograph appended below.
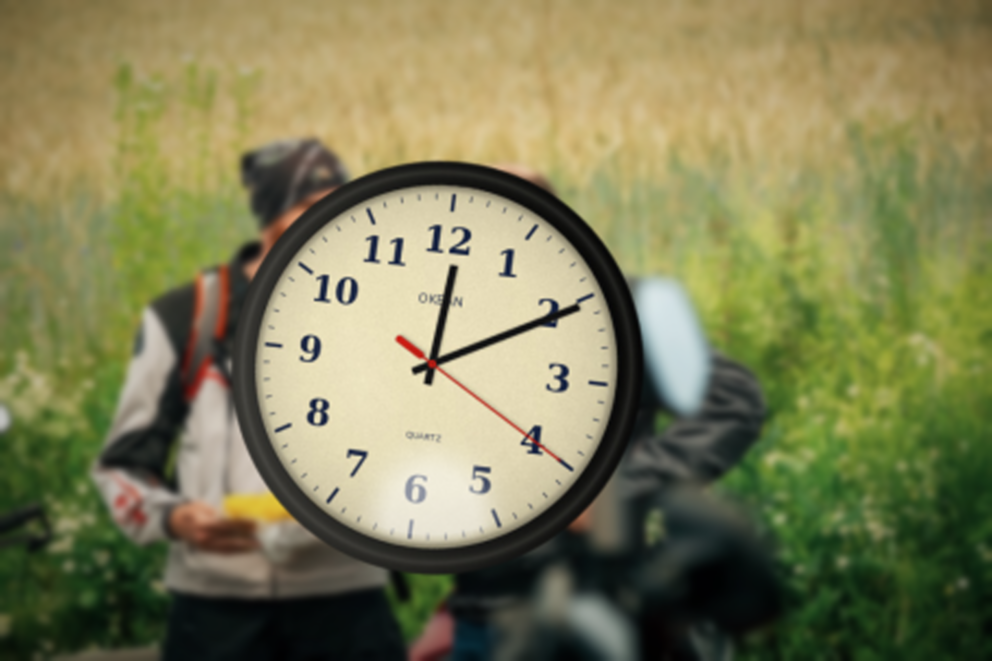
12:10:20
